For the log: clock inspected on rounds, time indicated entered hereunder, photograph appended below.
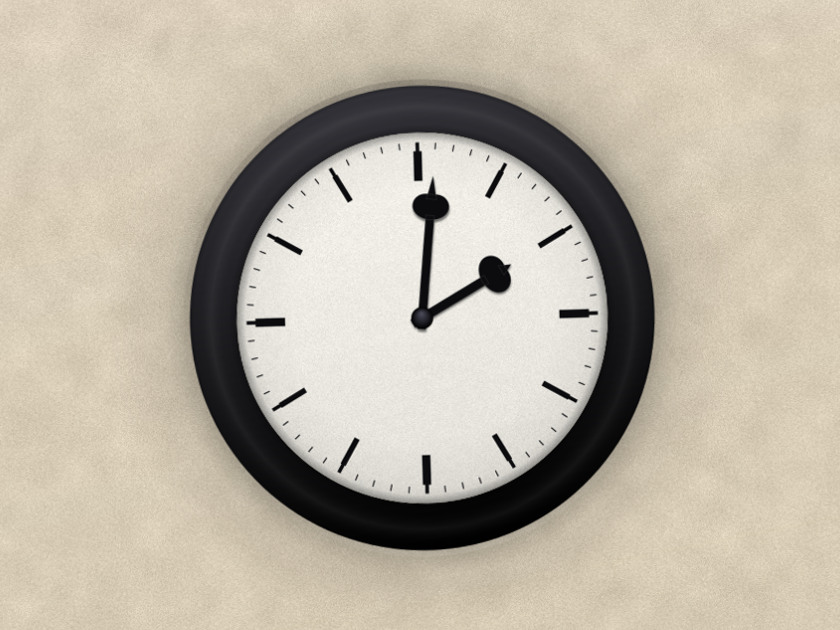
2:01
